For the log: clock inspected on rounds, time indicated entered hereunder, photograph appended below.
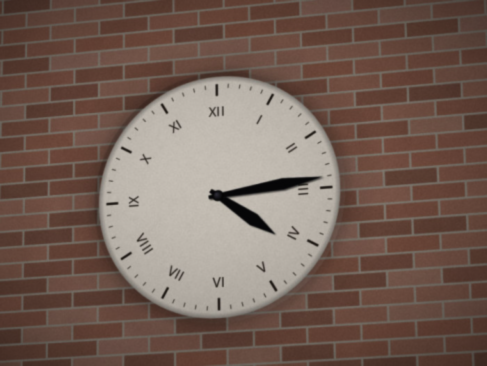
4:14
